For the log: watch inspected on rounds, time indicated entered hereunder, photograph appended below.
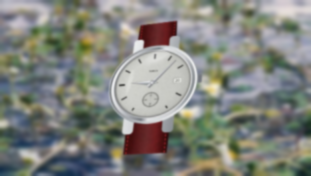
9:07
